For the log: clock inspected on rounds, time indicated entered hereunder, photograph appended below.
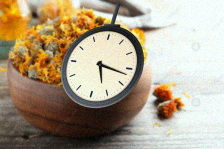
5:17
